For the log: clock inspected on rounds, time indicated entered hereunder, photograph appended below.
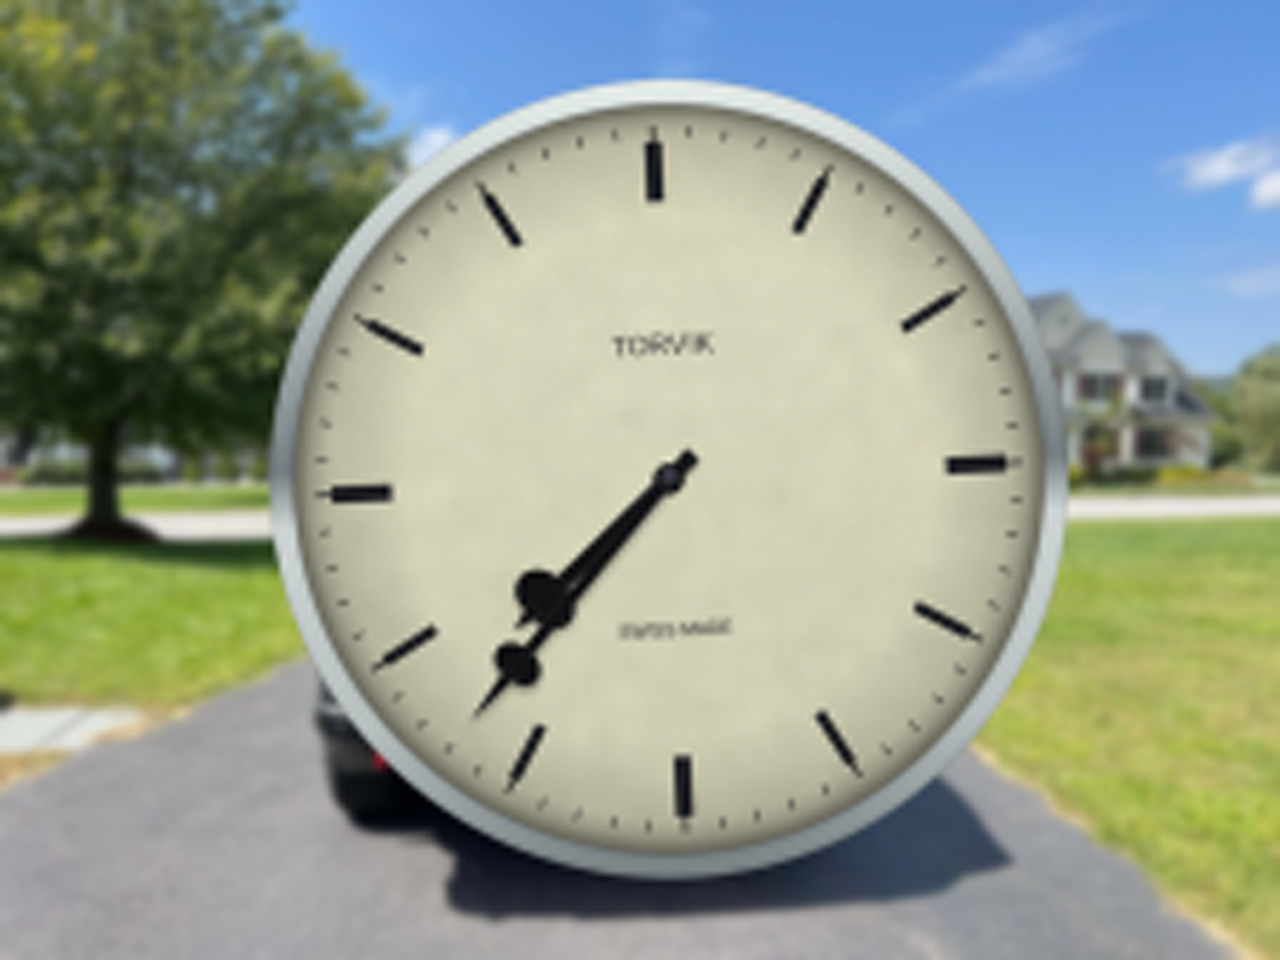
7:37
